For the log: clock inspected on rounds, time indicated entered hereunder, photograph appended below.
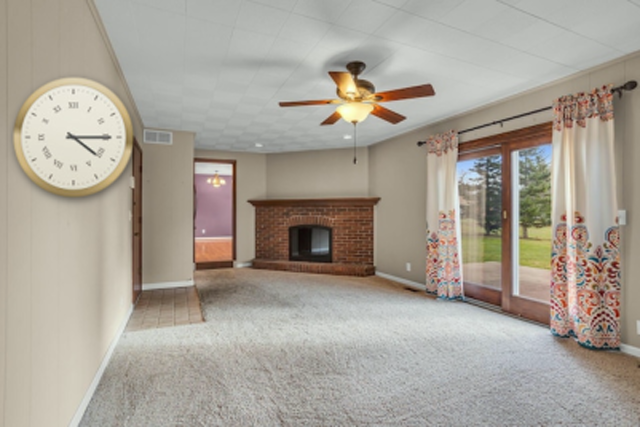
4:15
